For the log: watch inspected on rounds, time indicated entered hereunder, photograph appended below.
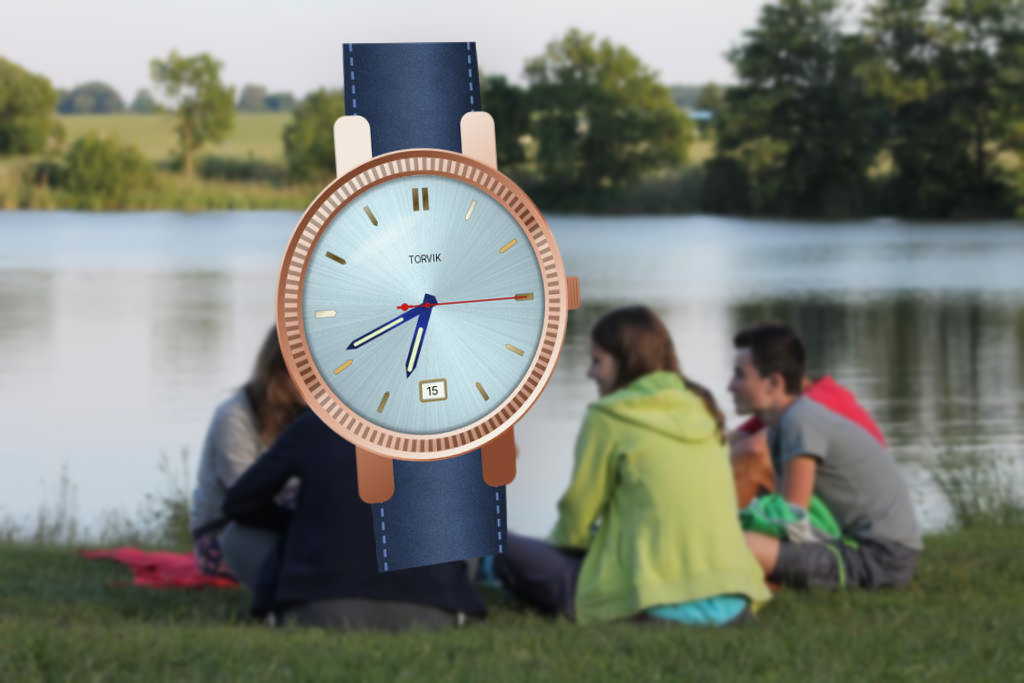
6:41:15
